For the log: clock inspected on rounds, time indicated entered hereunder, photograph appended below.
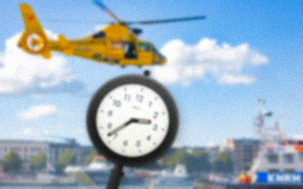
2:37
